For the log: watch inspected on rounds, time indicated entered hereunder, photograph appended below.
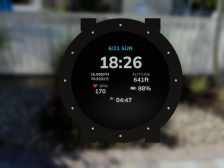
18:26
